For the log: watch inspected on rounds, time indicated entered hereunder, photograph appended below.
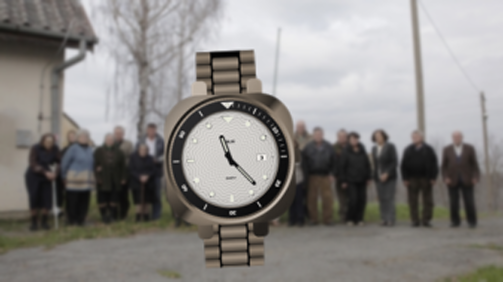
11:23
